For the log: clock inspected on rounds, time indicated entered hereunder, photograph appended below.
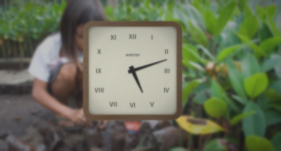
5:12
